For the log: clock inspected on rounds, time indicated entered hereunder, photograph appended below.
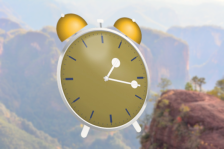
1:17
